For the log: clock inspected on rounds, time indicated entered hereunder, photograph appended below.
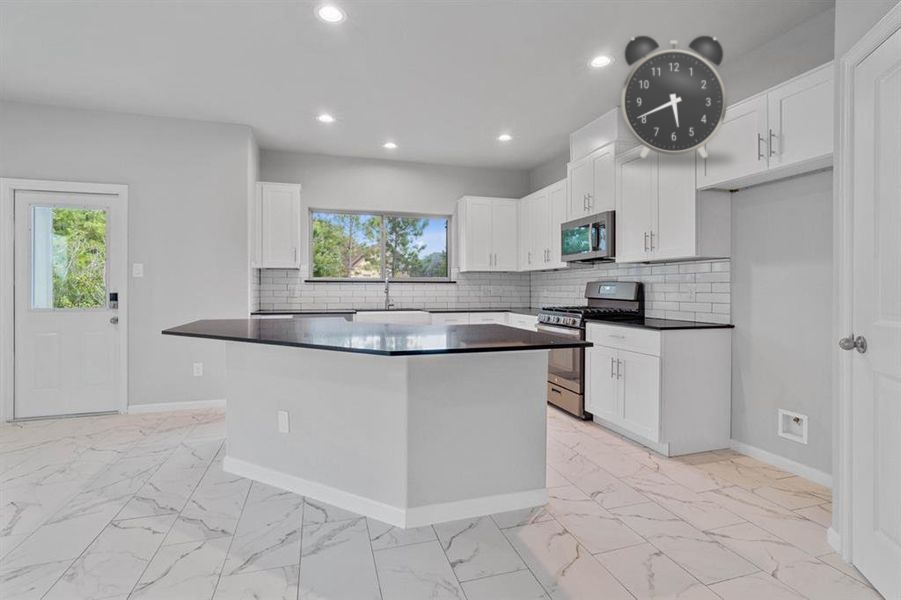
5:41
